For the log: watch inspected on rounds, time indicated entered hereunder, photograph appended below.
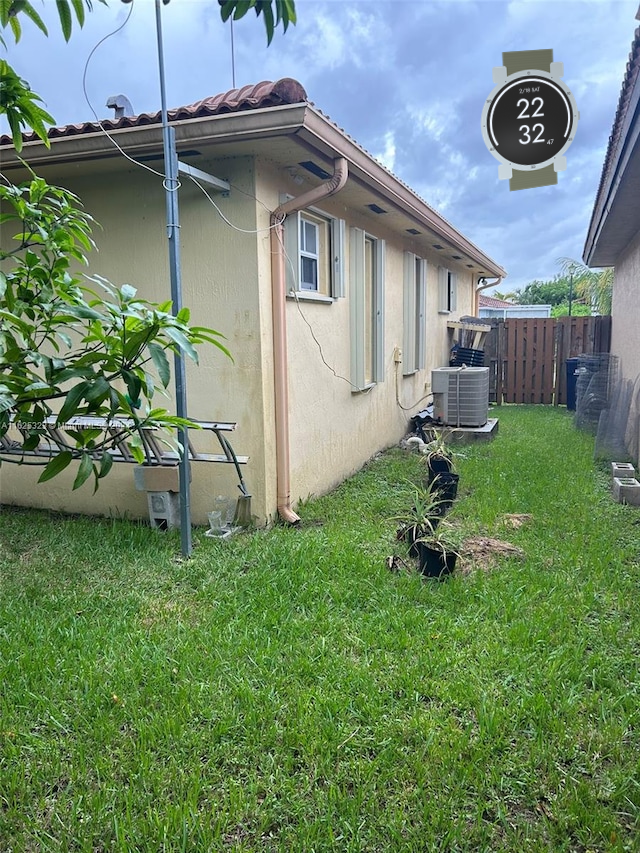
22:32
